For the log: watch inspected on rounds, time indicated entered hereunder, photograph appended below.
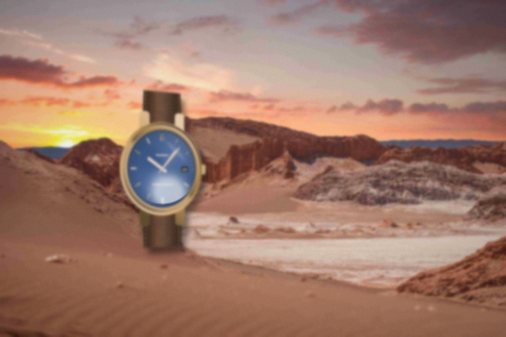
10:07
